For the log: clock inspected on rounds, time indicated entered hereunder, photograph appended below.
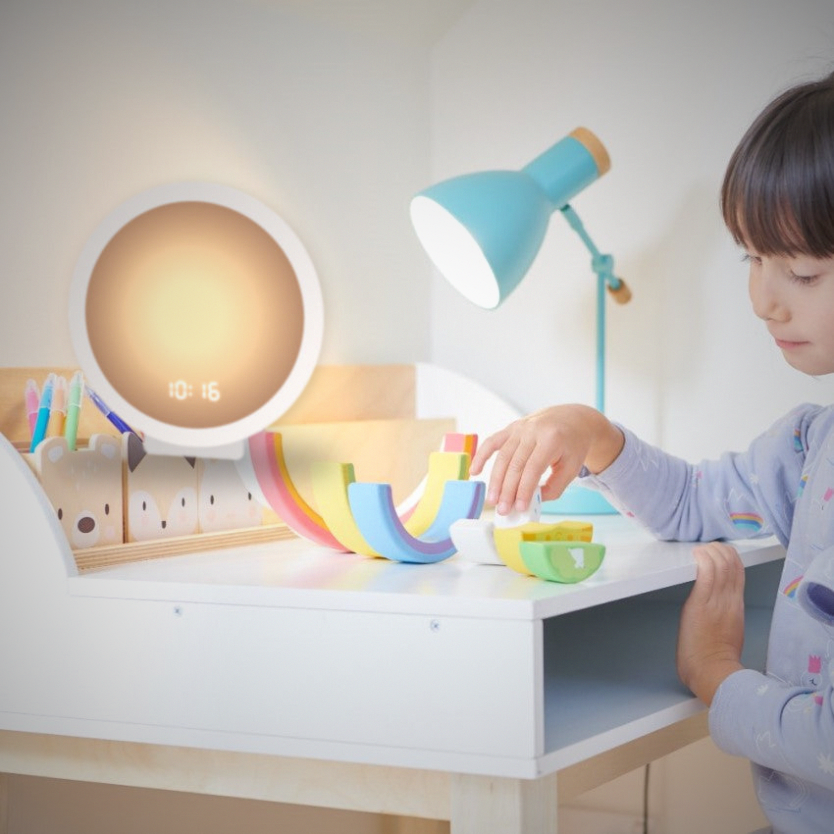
10:16
